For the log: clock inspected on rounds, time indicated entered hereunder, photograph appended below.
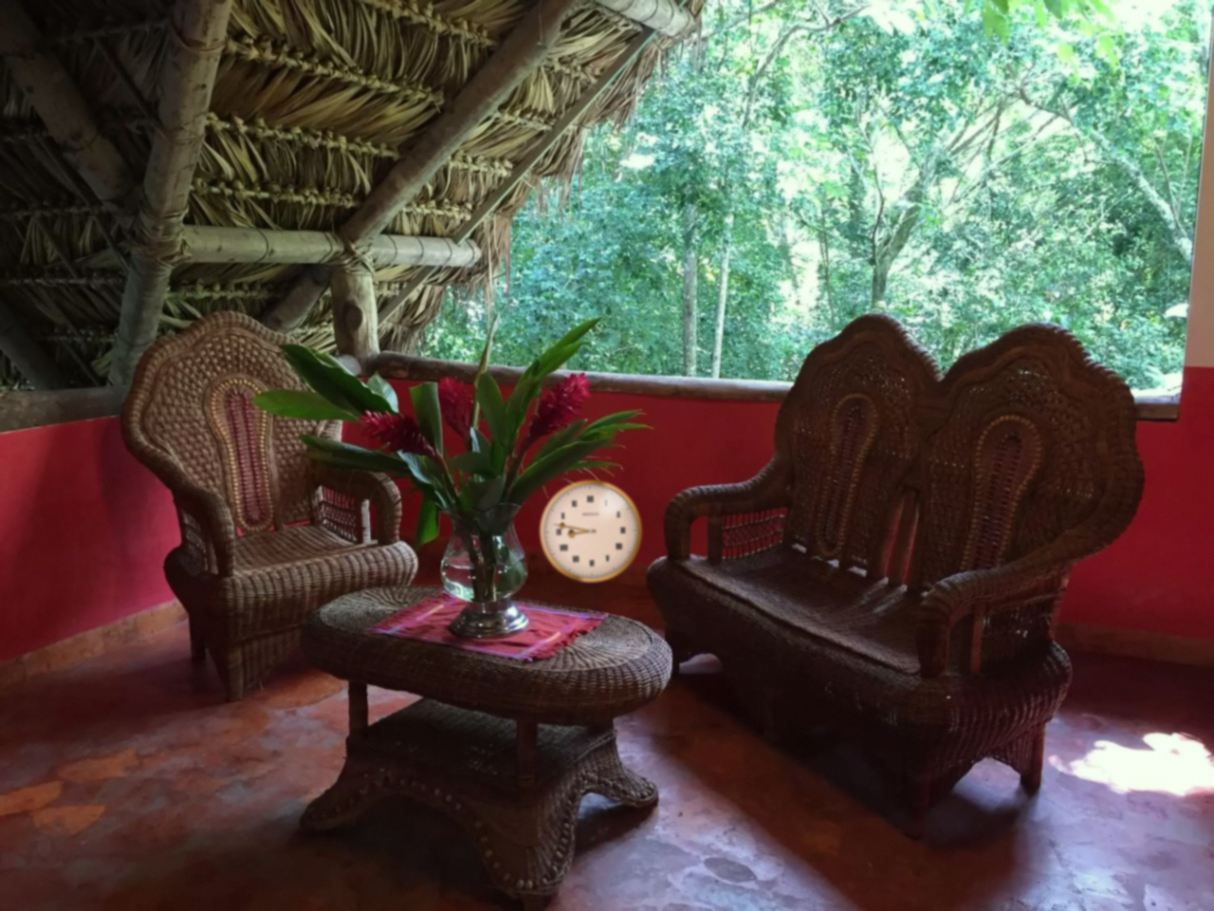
8:47
